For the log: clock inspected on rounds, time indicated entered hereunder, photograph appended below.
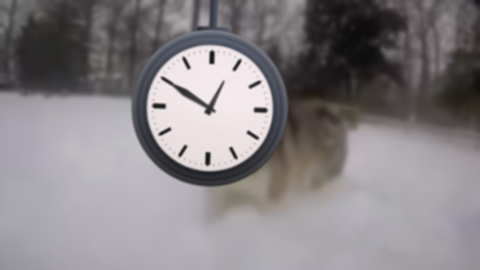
12:50
